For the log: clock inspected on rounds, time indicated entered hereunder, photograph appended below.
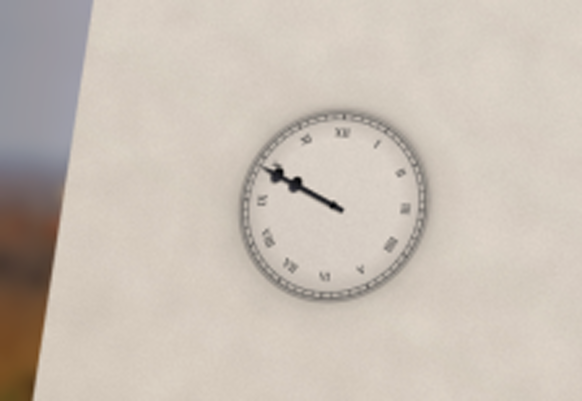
9:49
